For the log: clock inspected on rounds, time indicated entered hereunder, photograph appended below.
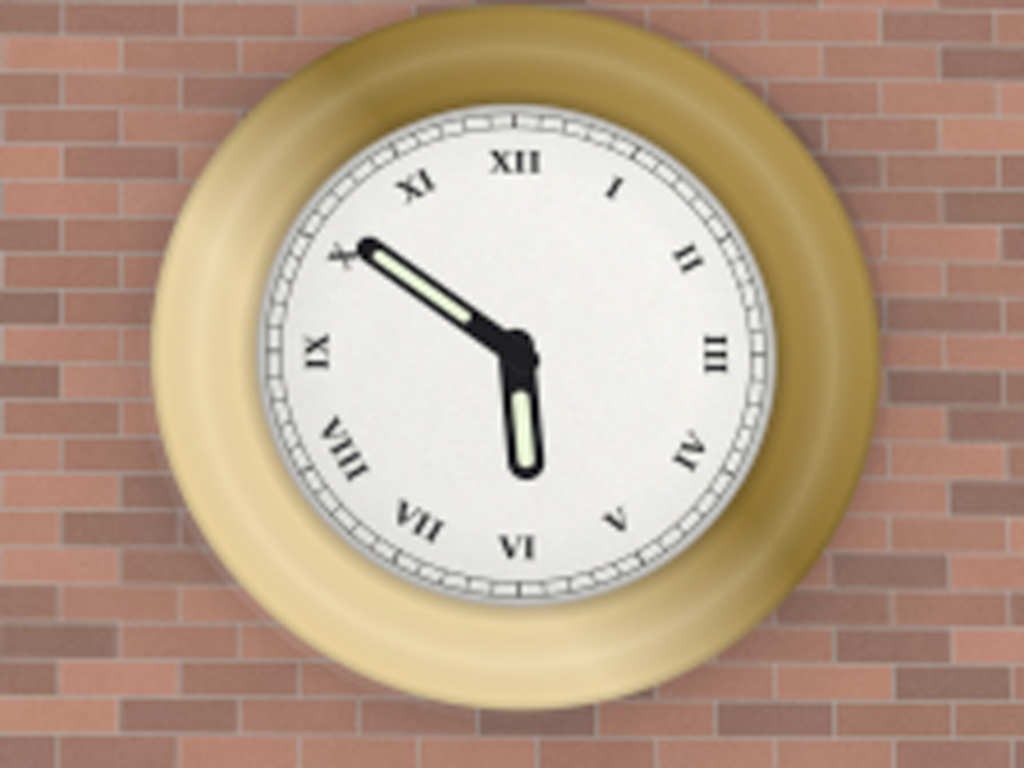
5:51
